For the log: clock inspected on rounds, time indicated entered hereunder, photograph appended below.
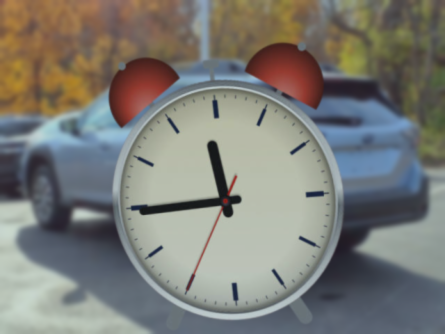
11:44:35
